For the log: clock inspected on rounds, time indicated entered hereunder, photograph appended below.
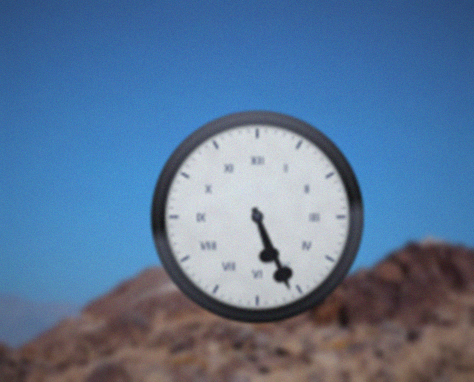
5:26
